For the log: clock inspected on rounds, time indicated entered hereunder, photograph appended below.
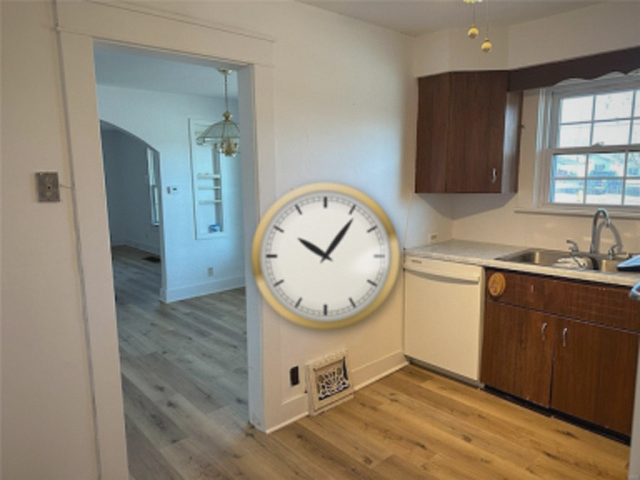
10:06
